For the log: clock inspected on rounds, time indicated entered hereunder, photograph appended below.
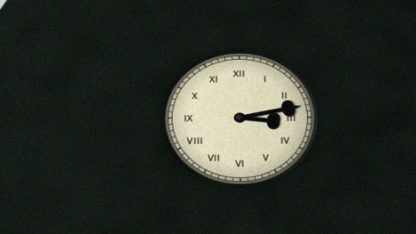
3:13
